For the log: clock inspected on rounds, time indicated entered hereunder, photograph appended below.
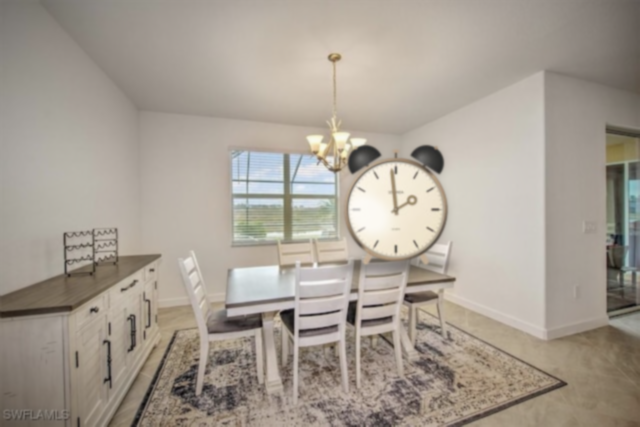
1:59
